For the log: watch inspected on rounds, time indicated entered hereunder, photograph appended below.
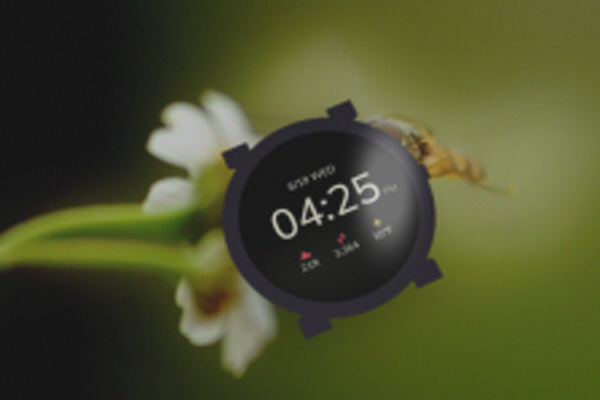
4:25
